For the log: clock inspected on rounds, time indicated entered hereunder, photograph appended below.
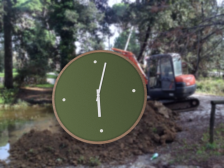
6:03
